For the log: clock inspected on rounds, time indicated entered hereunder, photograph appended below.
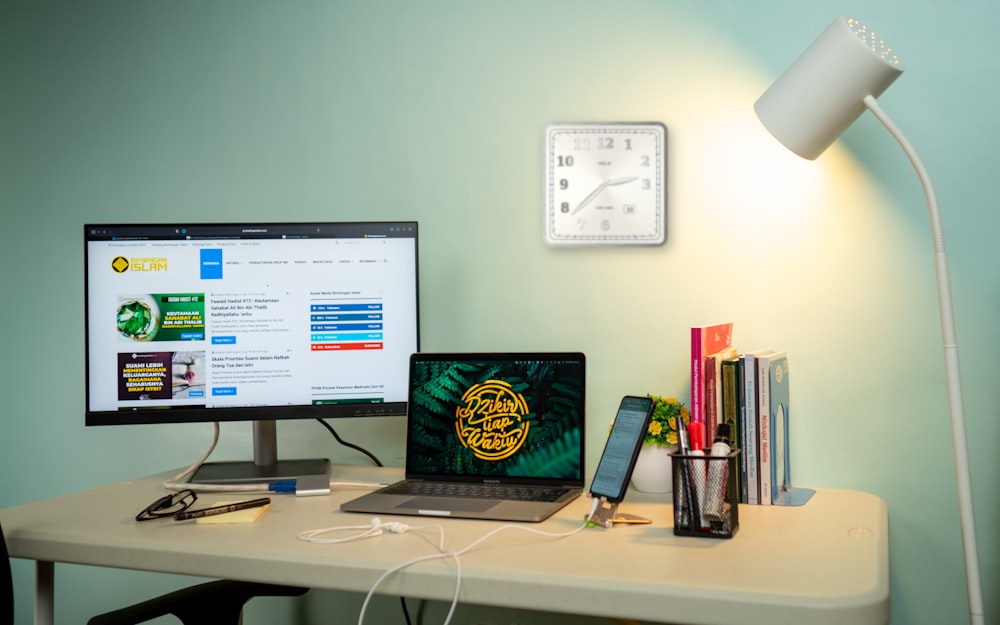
2:38
